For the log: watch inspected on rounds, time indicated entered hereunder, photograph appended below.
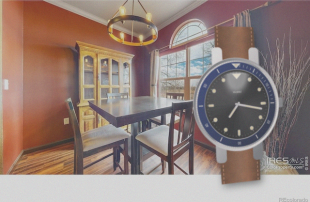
7:17
